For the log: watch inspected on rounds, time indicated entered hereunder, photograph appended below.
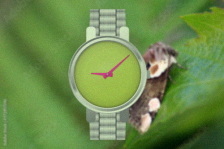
9:08
